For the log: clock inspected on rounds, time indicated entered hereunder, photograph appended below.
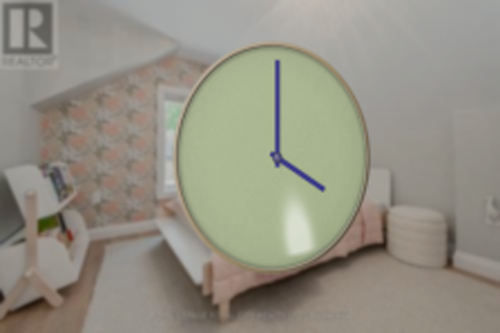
4:00
